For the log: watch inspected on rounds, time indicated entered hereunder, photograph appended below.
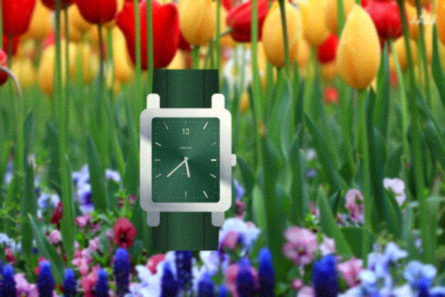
5:38
